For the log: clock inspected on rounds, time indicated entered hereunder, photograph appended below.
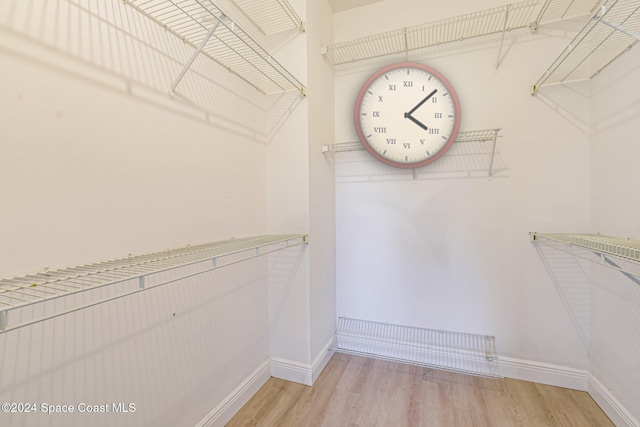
4:08
